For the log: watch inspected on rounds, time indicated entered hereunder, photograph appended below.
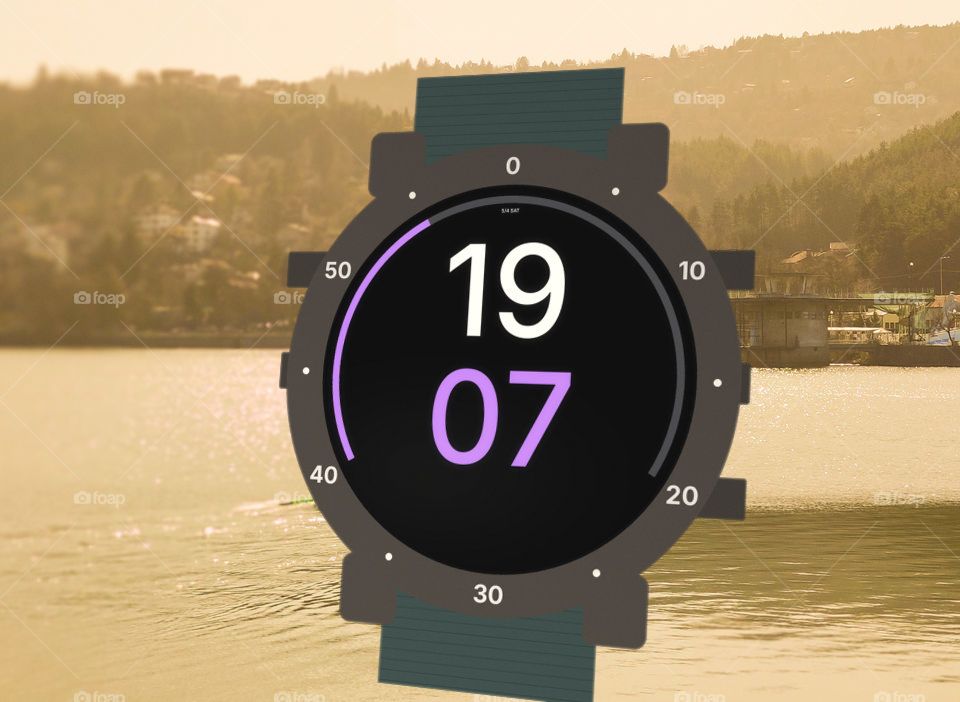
19:07
